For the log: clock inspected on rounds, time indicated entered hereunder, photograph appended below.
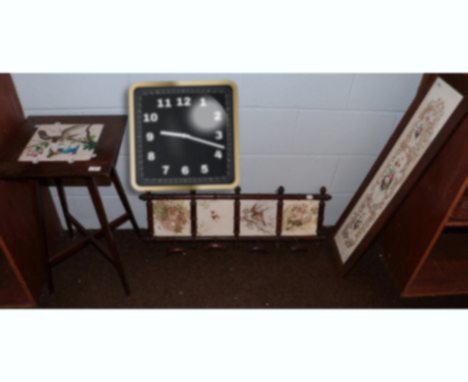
9:18
